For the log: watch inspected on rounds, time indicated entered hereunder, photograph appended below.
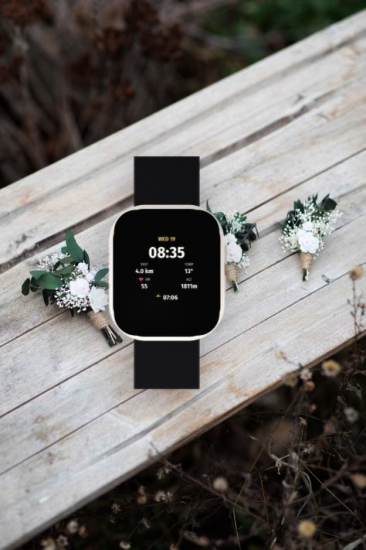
8:35
